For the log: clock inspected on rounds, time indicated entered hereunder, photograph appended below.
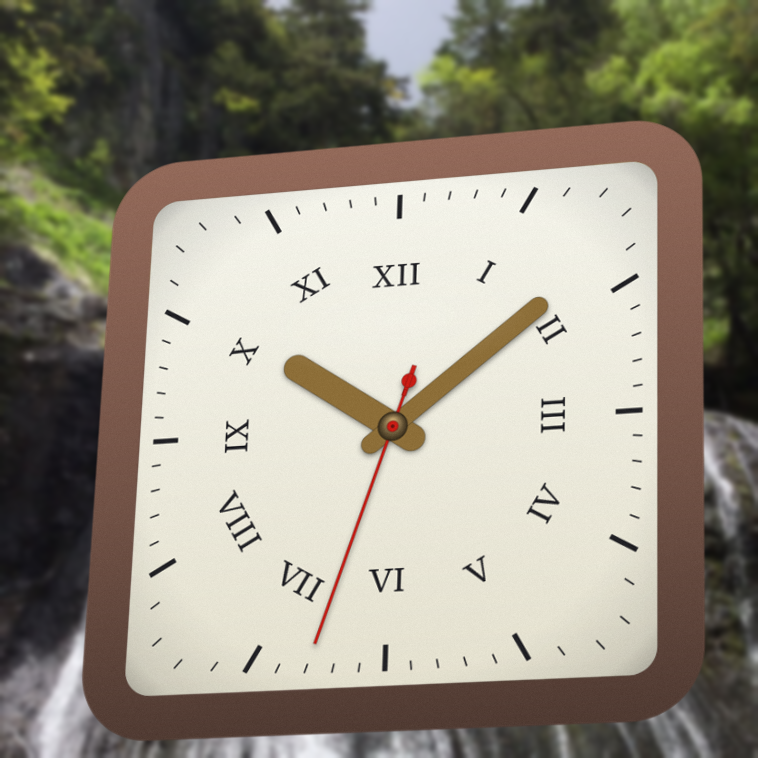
10:08:33
